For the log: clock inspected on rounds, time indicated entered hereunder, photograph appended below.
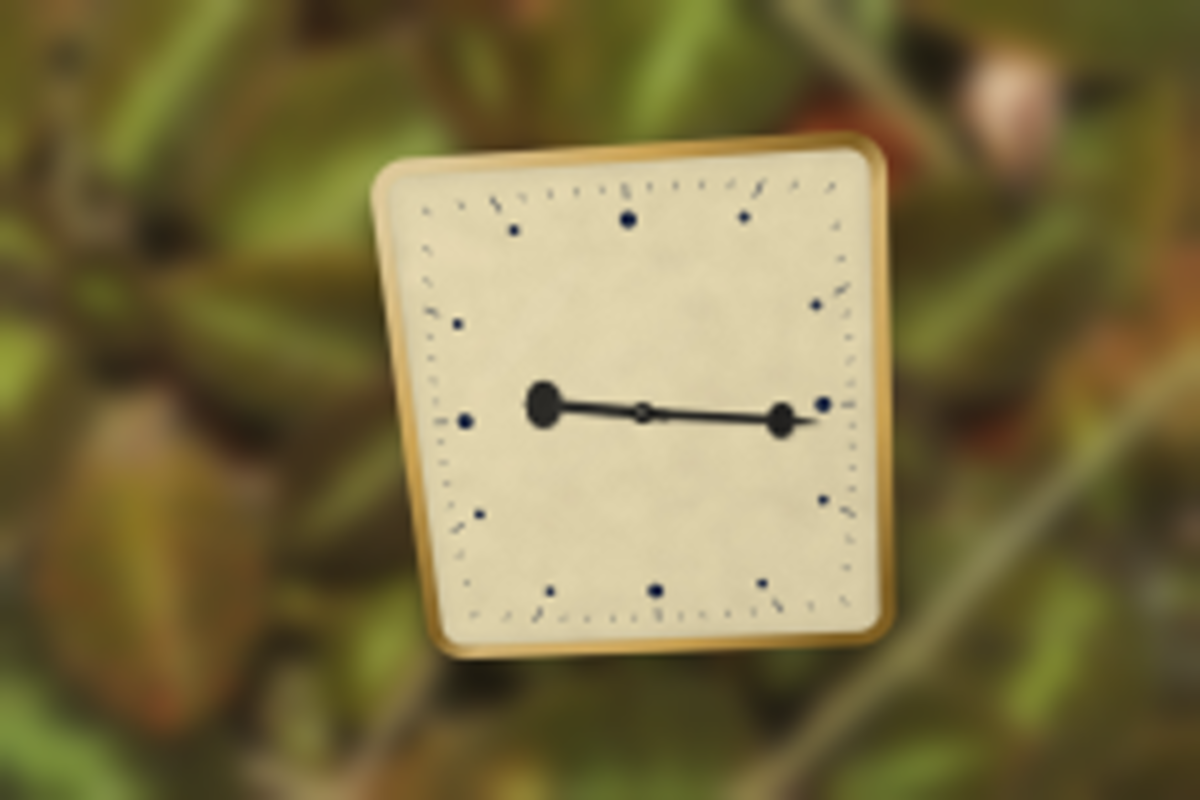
9:16
